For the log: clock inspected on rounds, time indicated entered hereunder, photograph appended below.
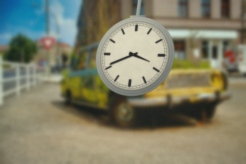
3:41
